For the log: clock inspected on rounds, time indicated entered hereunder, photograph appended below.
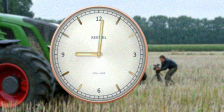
9:01
